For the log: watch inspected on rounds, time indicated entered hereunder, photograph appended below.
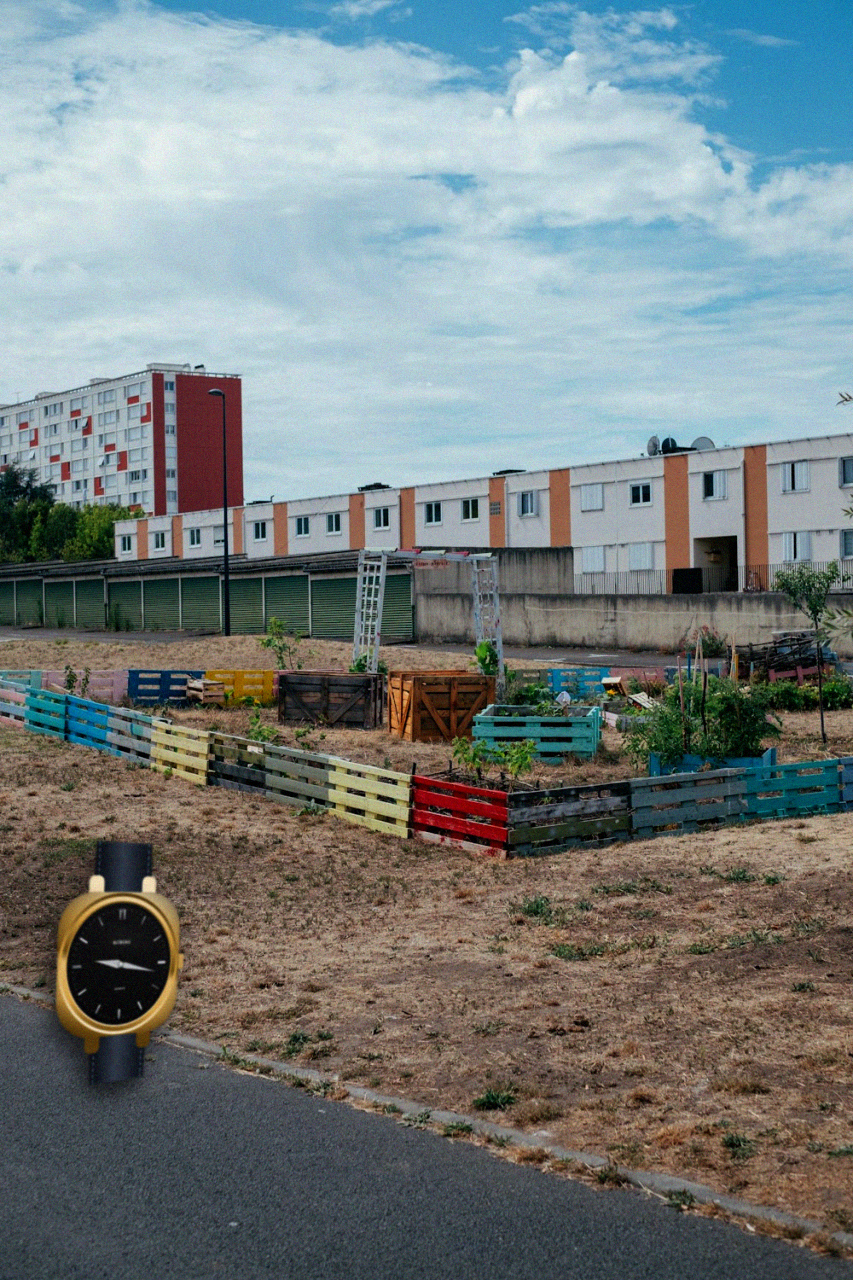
9:17
